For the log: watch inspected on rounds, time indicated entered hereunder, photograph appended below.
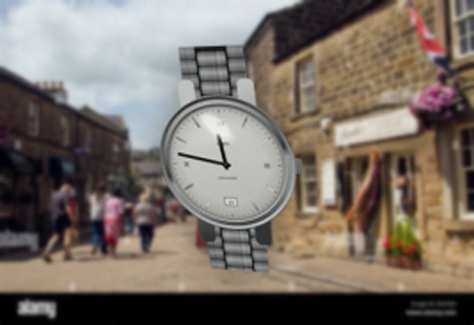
11:47
